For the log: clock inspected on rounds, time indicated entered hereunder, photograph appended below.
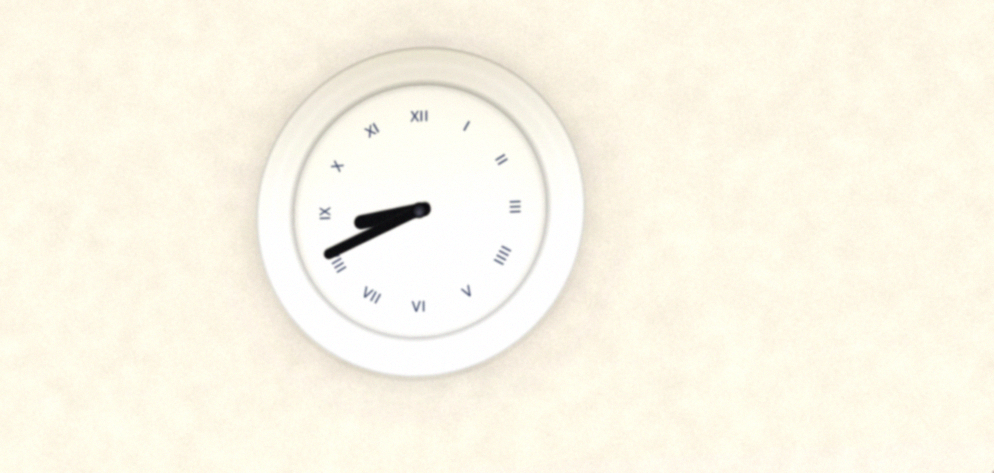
8:41
